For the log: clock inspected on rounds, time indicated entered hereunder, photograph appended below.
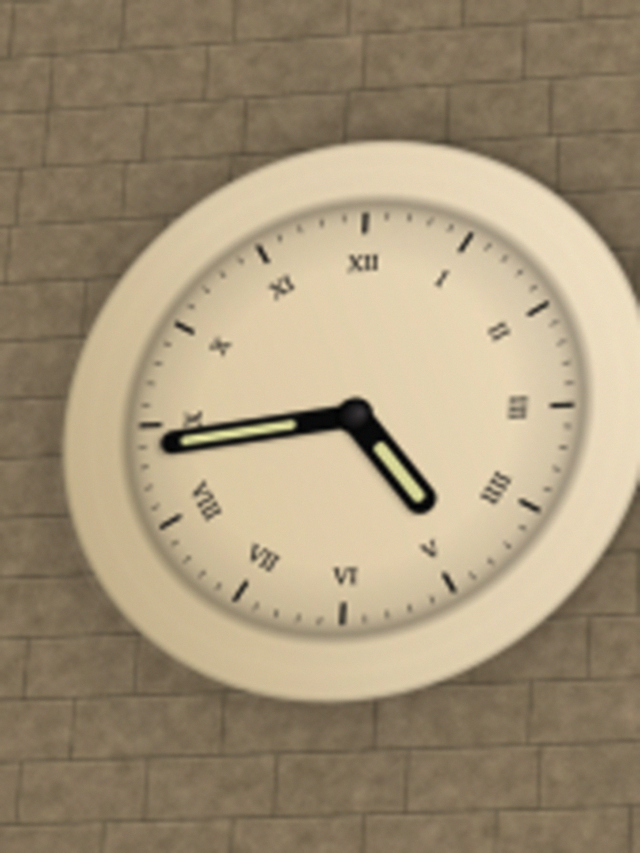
4:44
